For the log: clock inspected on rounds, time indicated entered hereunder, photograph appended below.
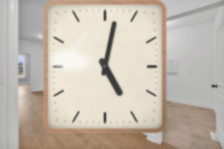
5:02
